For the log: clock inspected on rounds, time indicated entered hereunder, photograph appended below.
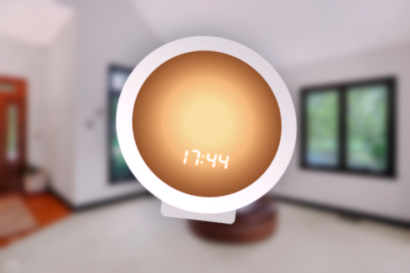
17:44
